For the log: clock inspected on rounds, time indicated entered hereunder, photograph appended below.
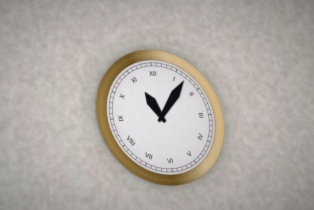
11:07
